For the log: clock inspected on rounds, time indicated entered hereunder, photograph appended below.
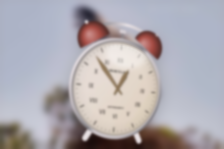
12:53
